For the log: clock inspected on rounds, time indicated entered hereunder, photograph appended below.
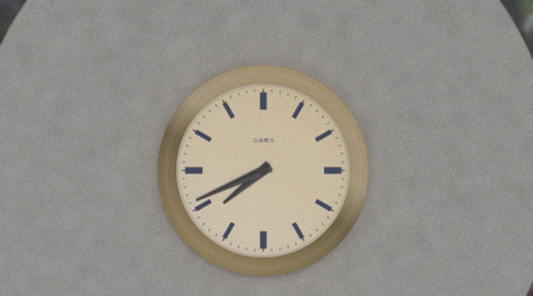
7:41
